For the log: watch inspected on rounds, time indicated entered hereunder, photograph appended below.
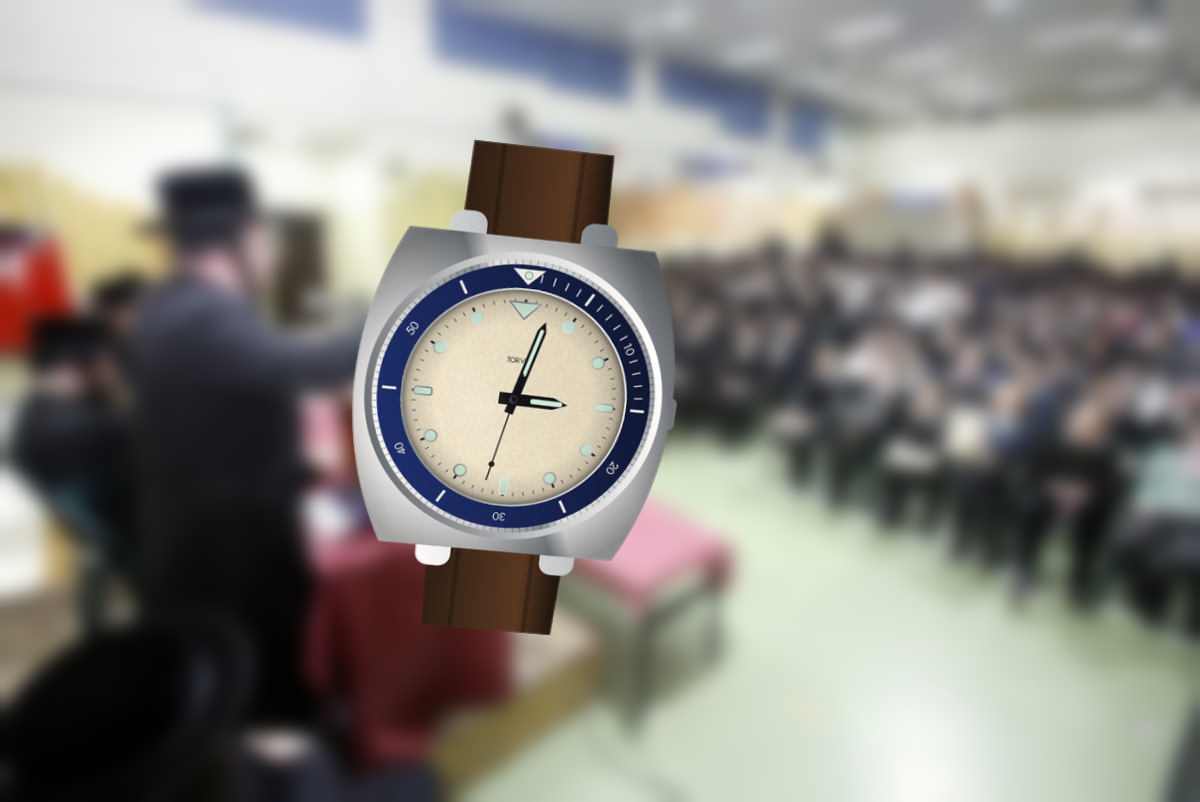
3:02:32
